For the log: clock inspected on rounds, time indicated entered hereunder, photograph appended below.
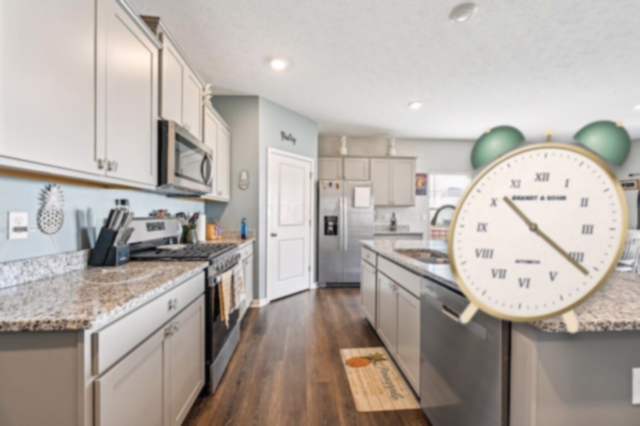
10:21
